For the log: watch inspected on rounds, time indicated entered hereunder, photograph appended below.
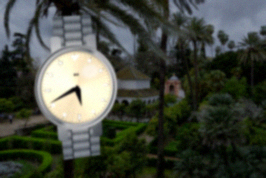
5:41
